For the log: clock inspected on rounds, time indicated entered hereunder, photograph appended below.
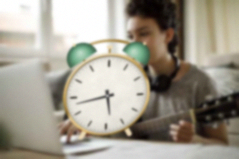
5:43
